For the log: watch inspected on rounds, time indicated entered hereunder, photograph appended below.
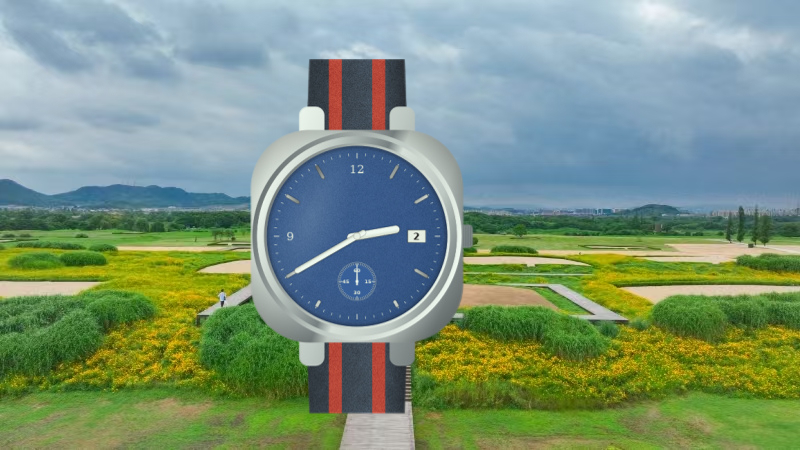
2:40
